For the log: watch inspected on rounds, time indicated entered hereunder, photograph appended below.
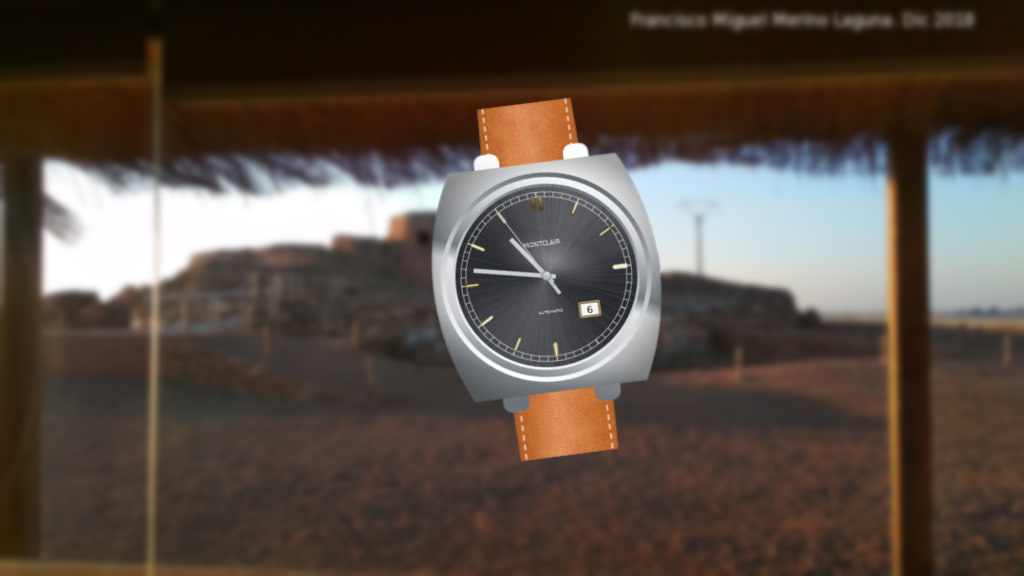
10:46:55
